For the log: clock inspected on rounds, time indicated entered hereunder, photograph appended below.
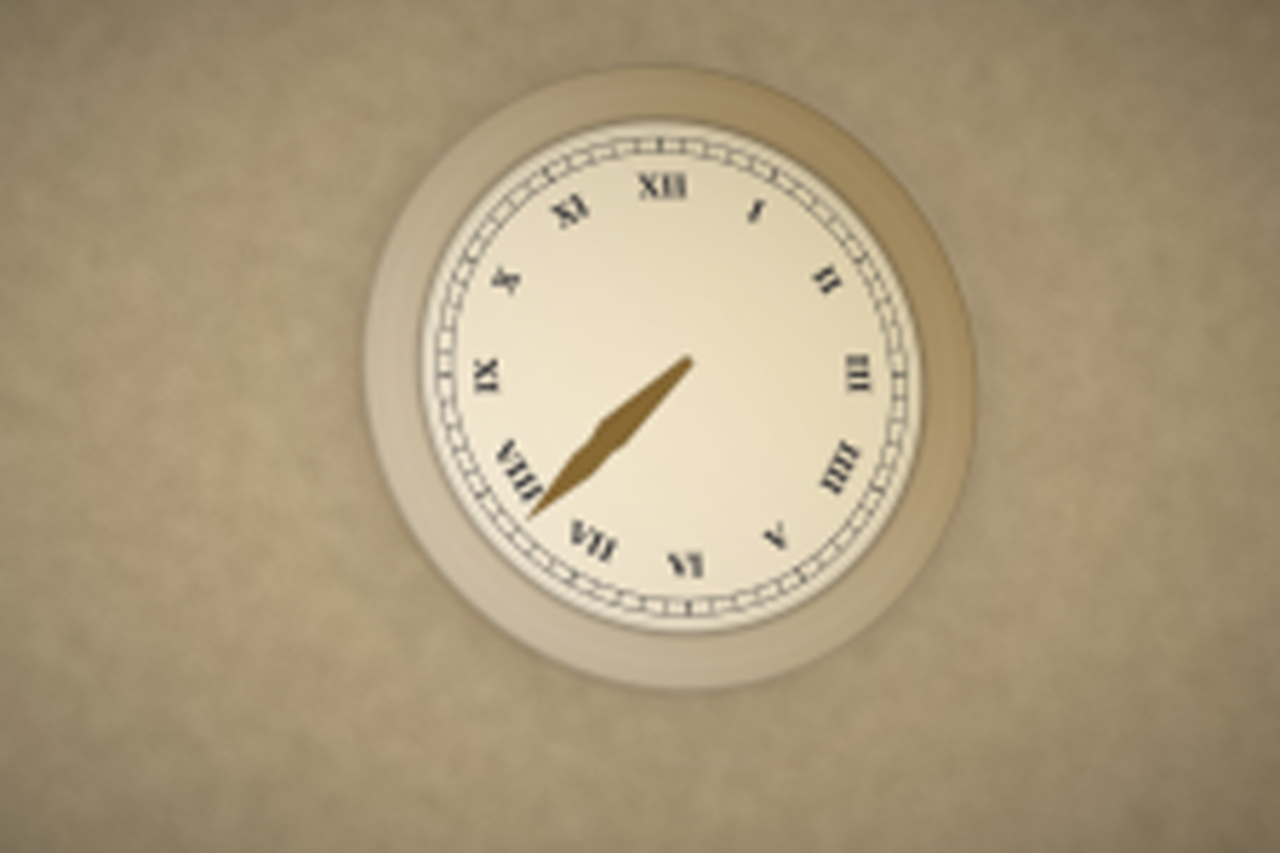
7:38
